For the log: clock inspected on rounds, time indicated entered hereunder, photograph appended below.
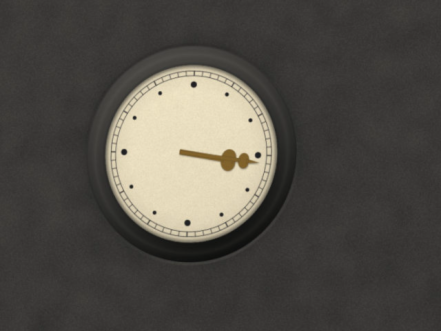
3:16
